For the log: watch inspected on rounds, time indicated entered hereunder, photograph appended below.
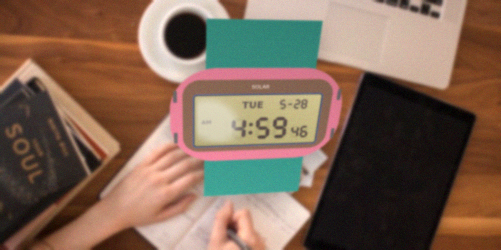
4:59:46
